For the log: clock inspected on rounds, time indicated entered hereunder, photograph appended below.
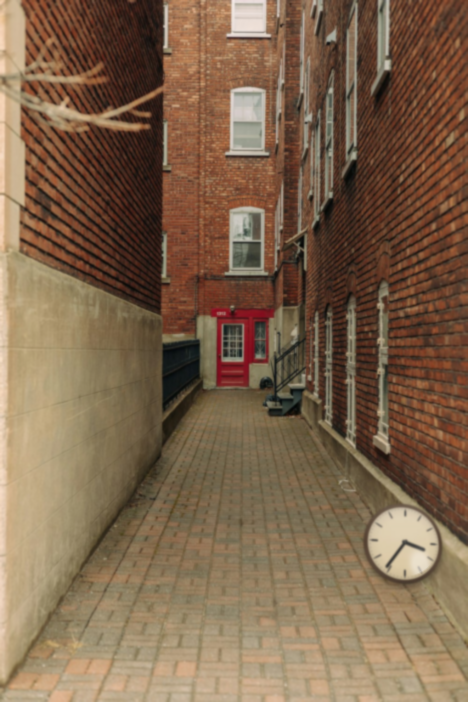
3:36
